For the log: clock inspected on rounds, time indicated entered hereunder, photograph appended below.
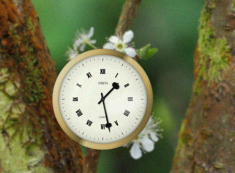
1:28
